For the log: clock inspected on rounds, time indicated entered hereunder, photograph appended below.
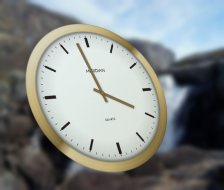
3:58
